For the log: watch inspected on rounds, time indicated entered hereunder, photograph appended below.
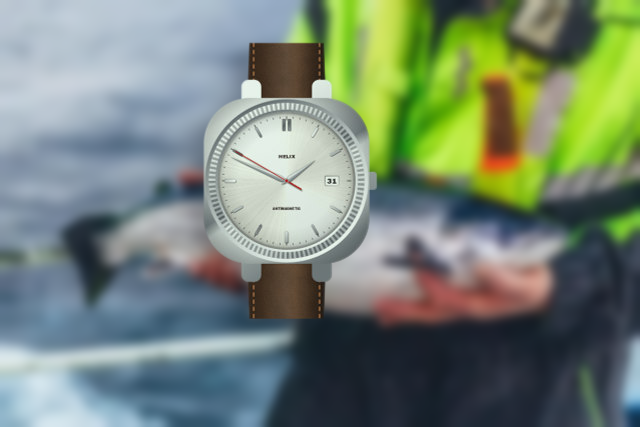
1:48:50
